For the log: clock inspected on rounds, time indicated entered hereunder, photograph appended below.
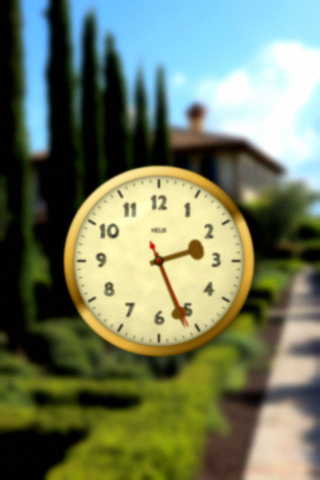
2:26:26
